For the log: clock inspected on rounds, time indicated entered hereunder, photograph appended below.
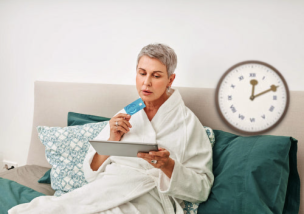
12:11
